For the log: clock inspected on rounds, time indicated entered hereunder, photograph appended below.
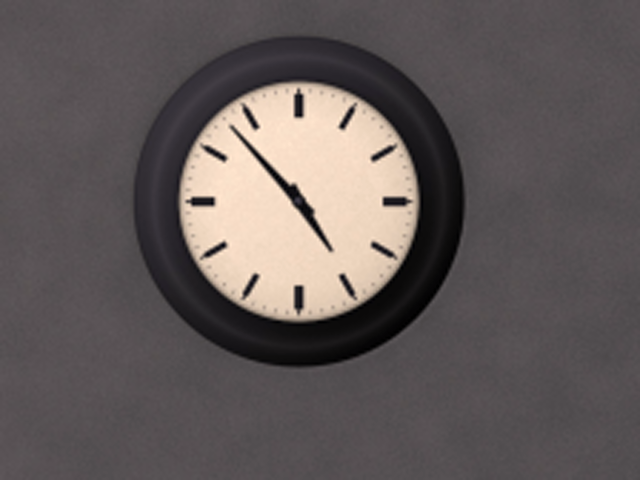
4:53
